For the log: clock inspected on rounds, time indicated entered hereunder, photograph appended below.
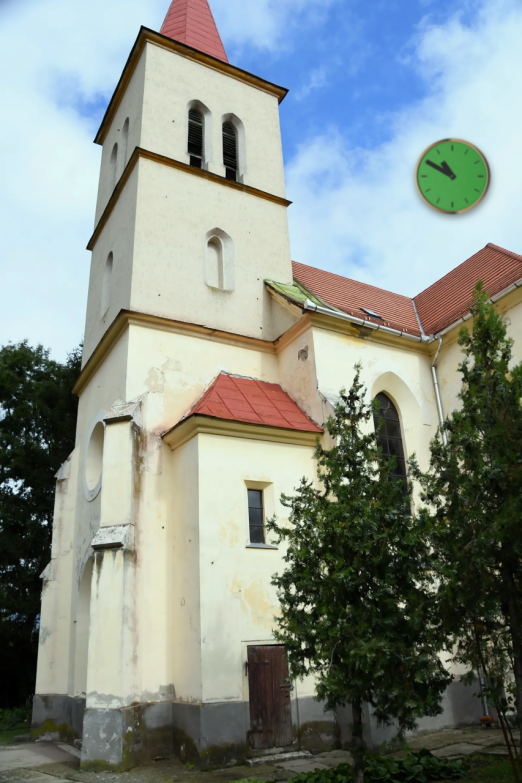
10:50
